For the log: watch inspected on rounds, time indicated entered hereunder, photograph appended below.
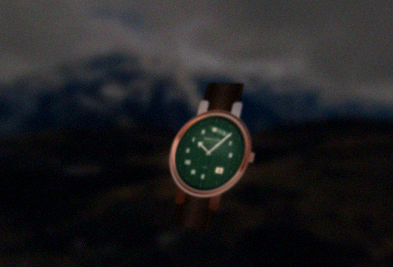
10:07
